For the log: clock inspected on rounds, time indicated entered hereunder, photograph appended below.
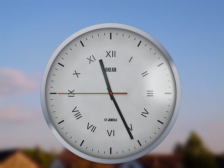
11:25:45
